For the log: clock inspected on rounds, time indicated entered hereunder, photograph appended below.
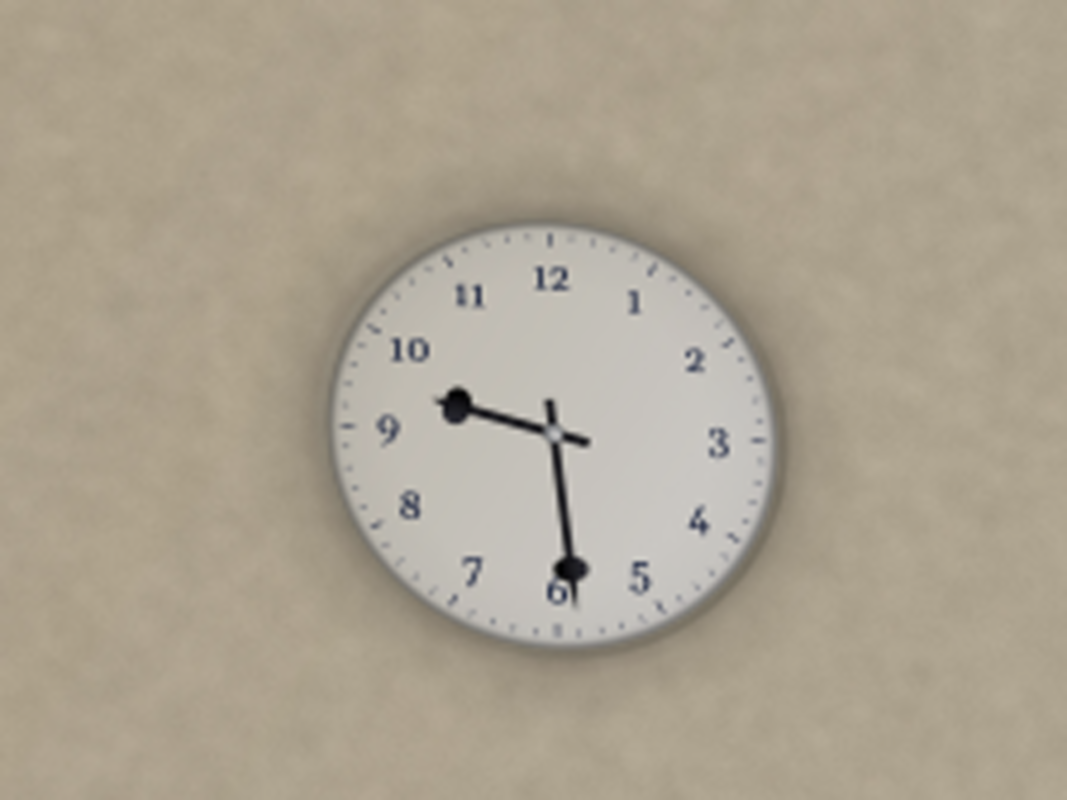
9:29
